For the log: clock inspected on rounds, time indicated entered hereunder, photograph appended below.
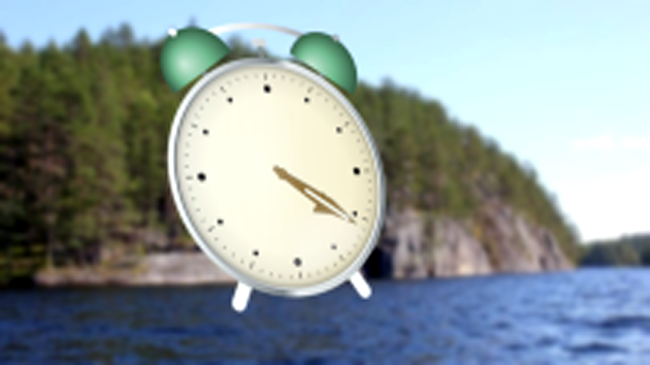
4:21
